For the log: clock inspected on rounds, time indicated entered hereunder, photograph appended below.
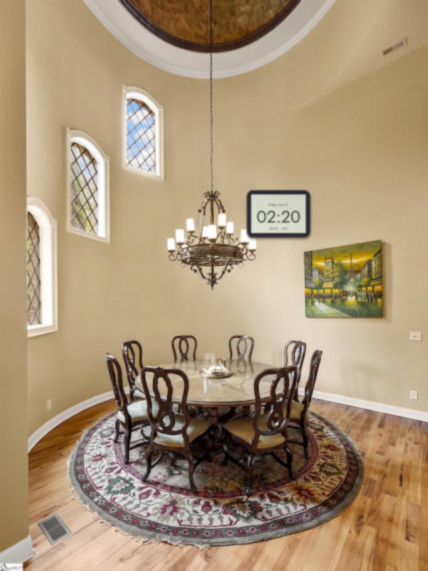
2:20
